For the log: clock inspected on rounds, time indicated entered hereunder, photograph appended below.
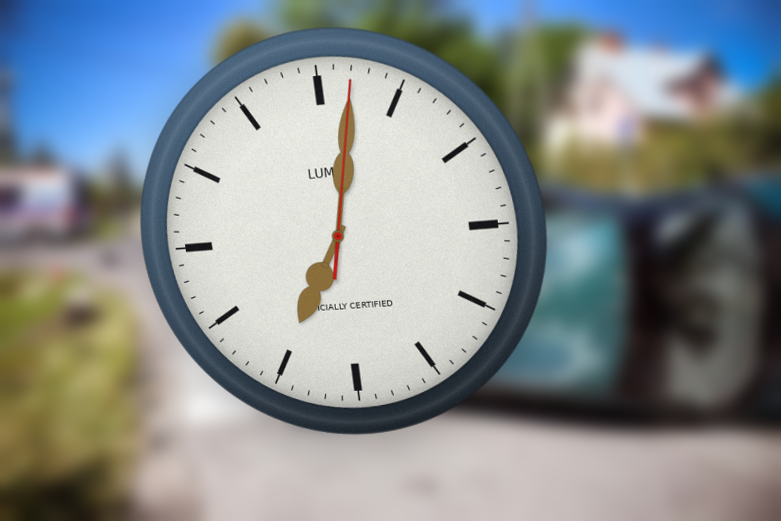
7:02:02
